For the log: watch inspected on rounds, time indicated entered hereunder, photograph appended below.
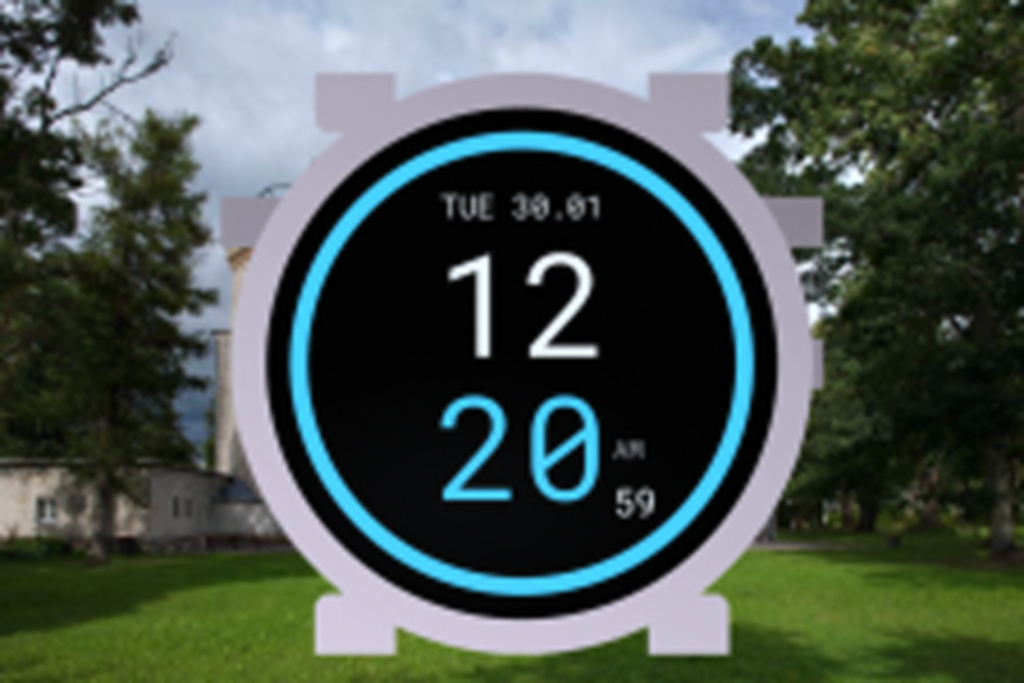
12:20:59
